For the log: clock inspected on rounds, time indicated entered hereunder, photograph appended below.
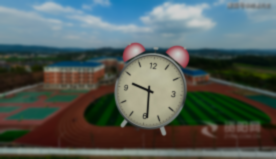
9:29
